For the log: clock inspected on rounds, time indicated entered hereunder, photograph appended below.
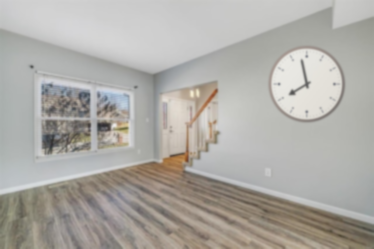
7:58
